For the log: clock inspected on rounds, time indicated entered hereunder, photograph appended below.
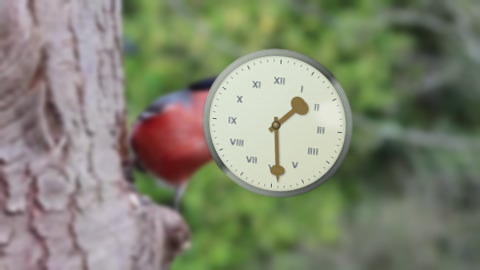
1:29
